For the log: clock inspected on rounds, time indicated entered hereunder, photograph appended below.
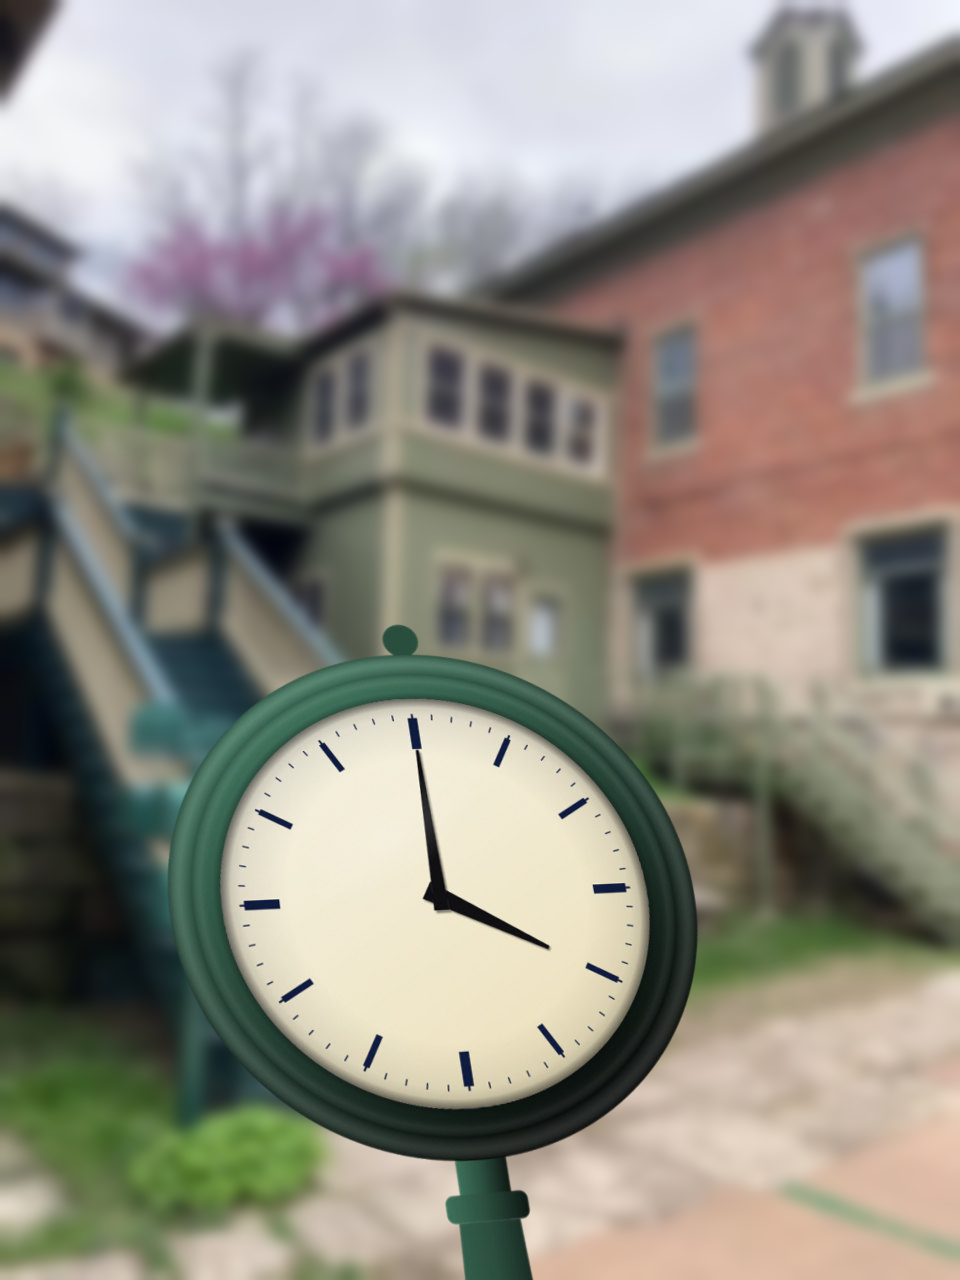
4:00
